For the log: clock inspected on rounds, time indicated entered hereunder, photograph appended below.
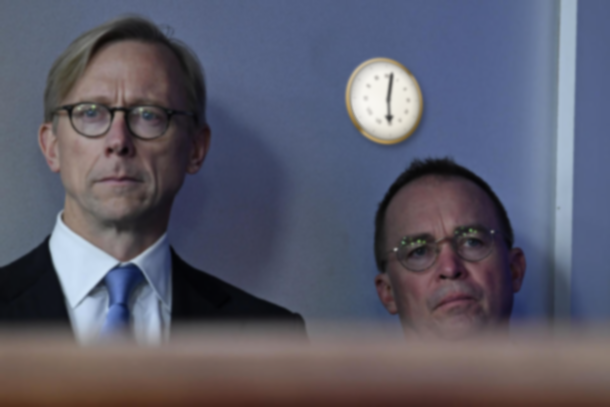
6:02
